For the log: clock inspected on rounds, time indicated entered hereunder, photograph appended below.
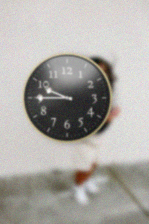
9:45
